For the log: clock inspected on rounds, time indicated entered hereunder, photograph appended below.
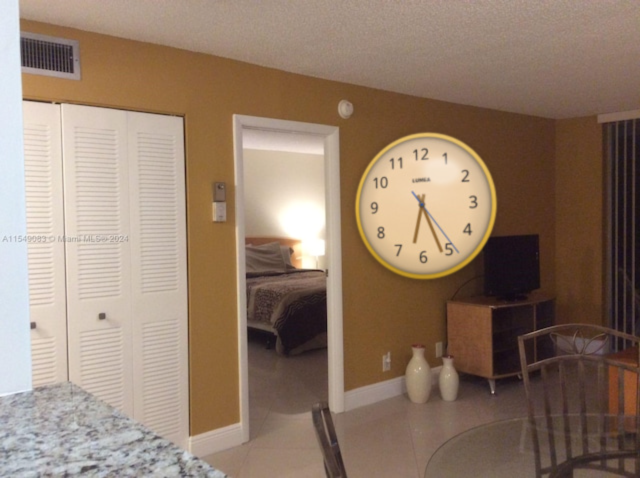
6:26:24
